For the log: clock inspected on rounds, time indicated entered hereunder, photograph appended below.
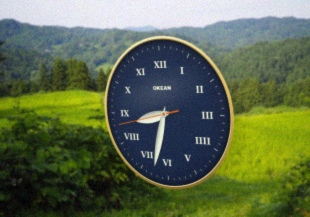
8:32:43
